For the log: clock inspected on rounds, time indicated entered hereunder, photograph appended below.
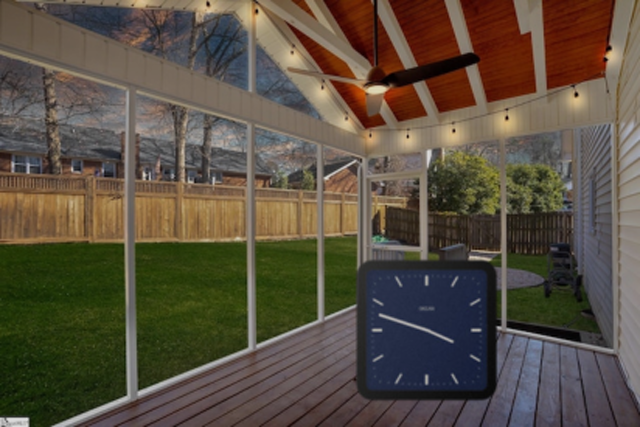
3:48
